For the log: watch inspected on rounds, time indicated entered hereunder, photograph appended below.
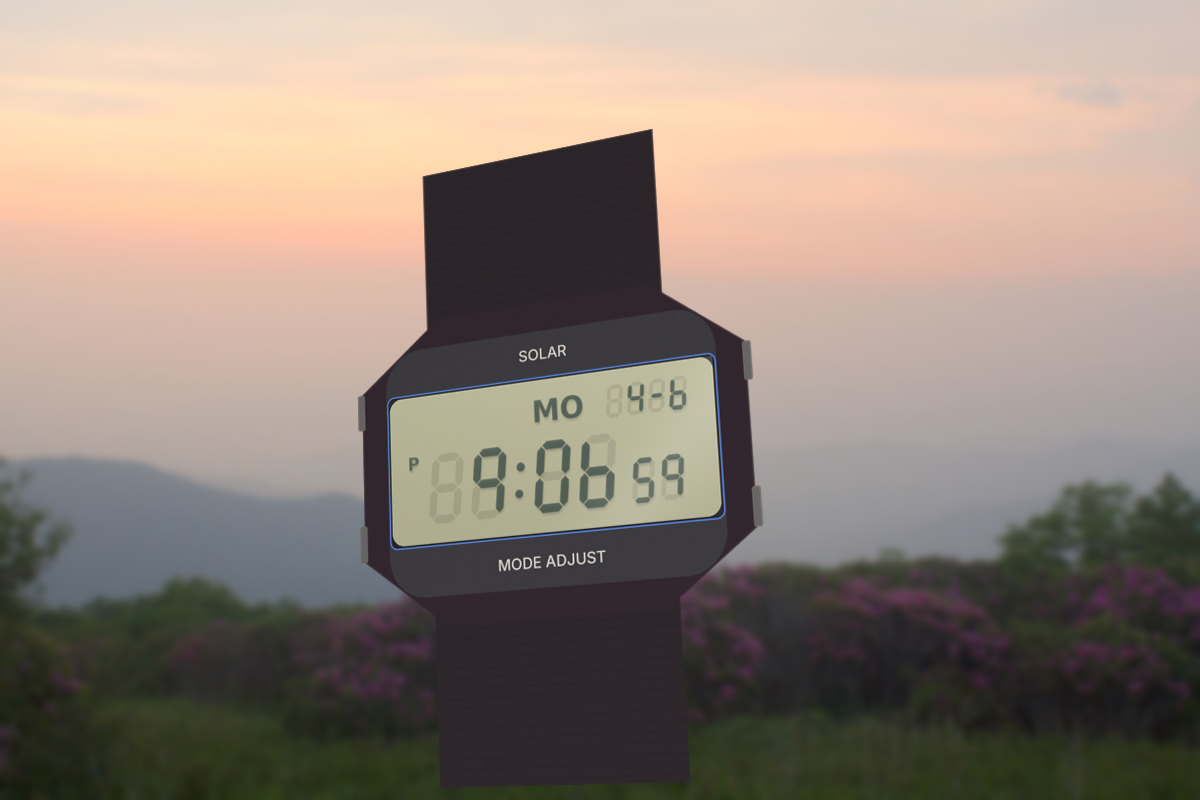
9:06:59
